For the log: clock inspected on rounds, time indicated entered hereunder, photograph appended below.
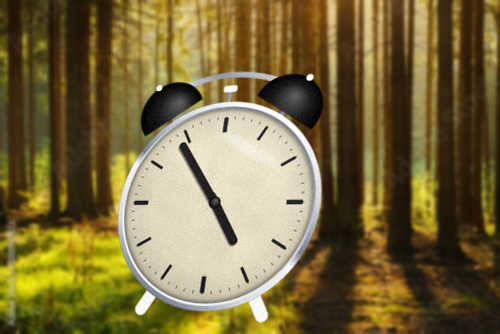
4:54
